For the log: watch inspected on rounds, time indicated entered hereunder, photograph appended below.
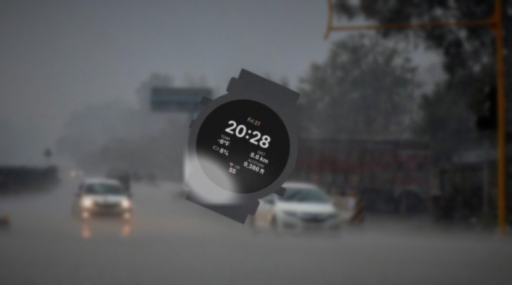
20:28
